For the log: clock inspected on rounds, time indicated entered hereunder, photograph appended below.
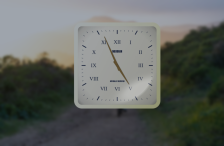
4:56
